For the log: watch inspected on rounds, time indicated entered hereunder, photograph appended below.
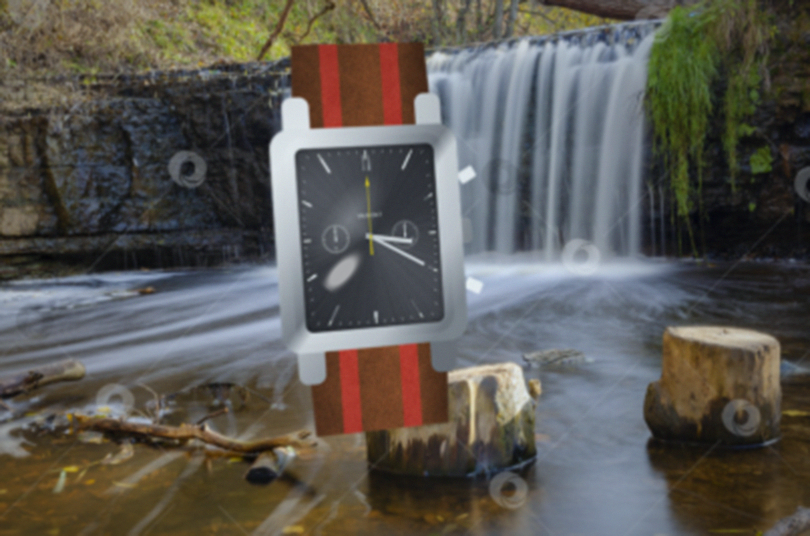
3:20
